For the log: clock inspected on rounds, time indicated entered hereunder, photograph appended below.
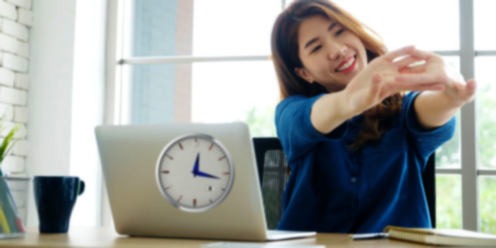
12:17
